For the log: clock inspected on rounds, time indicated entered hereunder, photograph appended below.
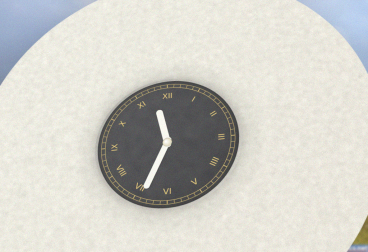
11:34
